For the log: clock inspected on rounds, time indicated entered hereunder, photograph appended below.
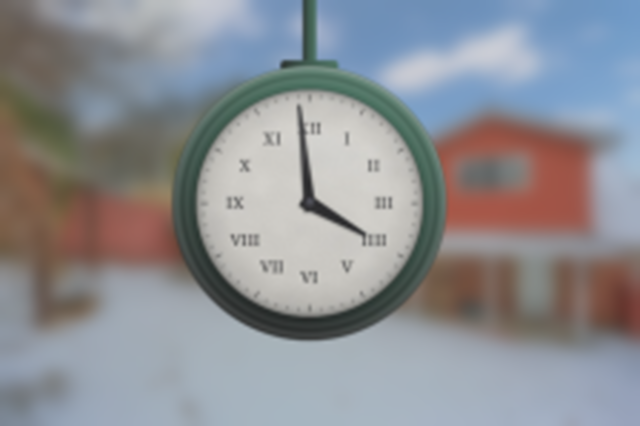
3:59
